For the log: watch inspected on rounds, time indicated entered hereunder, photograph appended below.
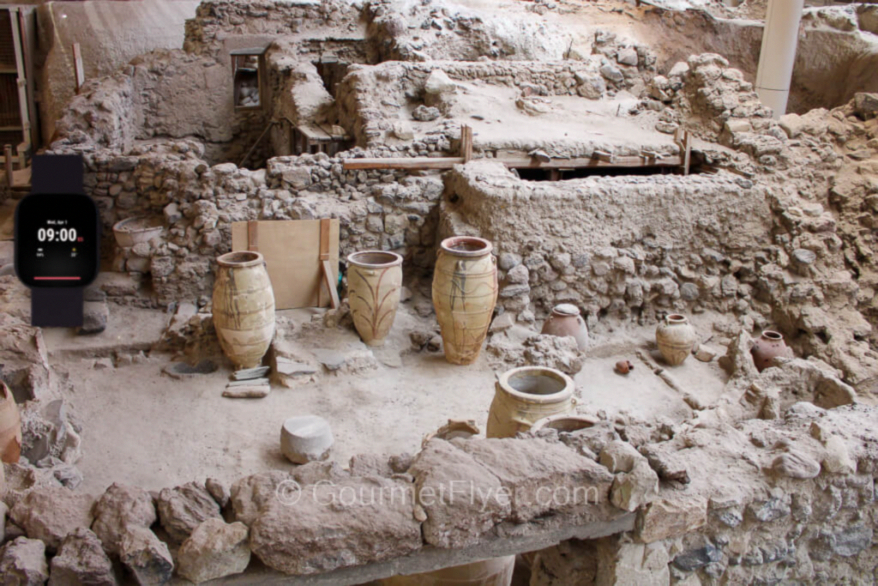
9:00
